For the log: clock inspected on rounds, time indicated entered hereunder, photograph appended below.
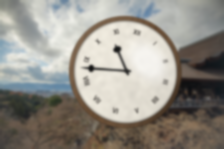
10:43
